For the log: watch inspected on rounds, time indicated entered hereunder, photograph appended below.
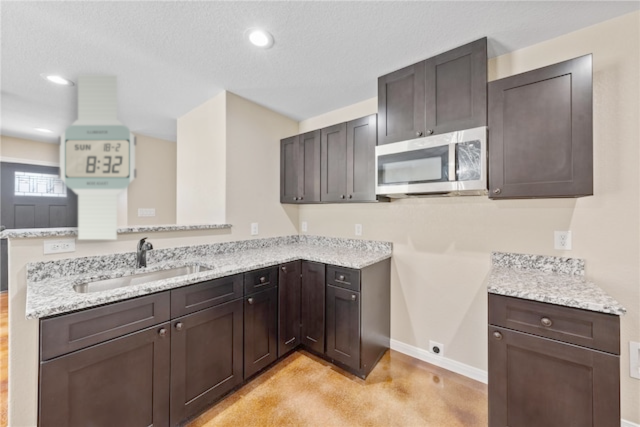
8:32
